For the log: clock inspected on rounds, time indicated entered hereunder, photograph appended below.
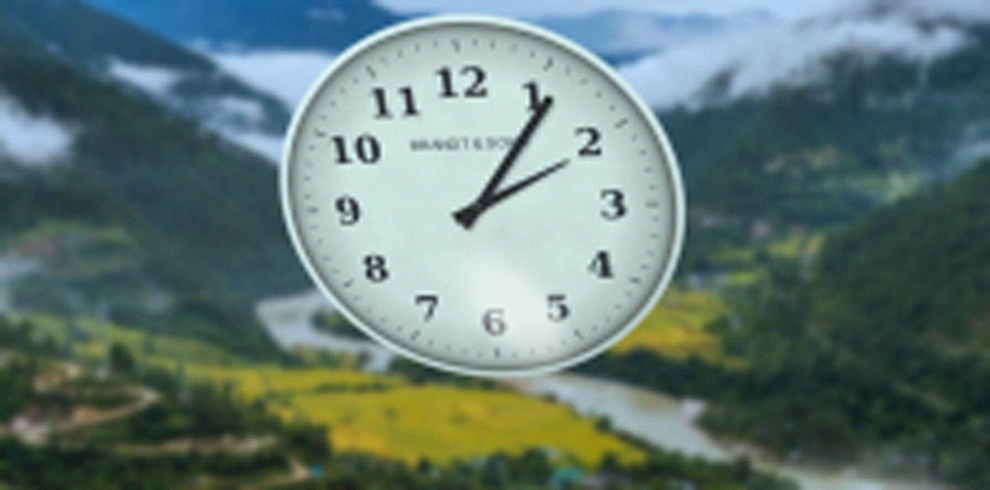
2:06
